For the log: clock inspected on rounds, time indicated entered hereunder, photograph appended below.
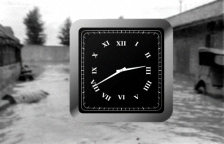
2:40
